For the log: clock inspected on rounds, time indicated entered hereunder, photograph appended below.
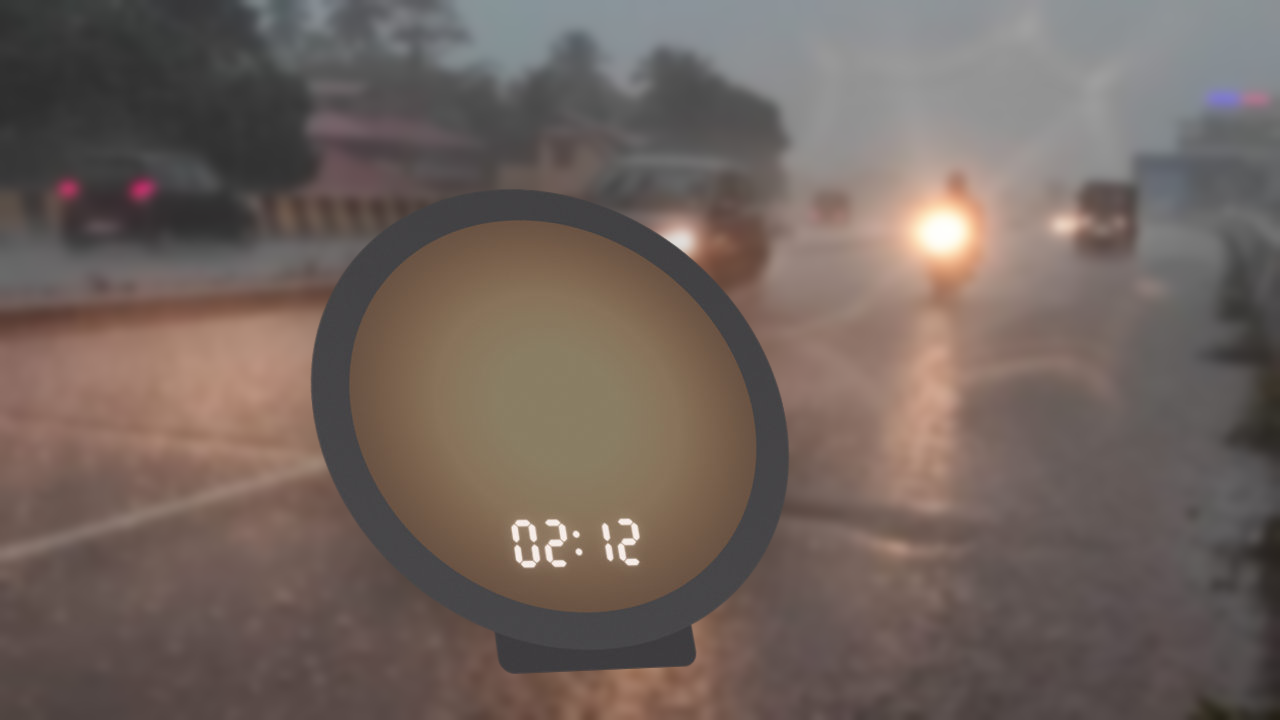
2:12
